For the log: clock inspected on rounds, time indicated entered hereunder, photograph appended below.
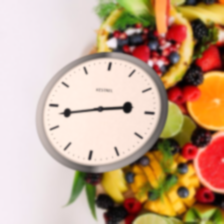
2:43
